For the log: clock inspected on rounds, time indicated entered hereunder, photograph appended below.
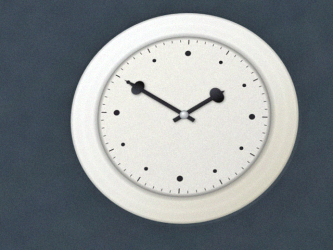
1:50
